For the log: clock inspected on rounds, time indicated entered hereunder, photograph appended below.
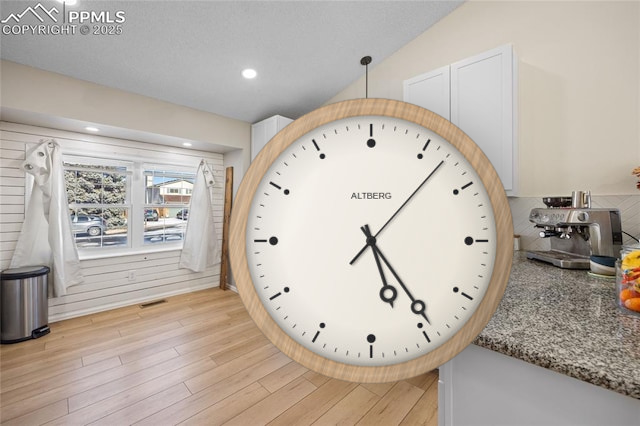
5:24:07
